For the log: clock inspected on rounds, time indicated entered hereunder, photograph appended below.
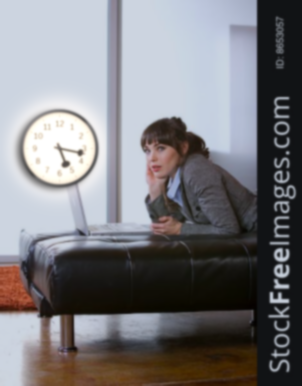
5:17
